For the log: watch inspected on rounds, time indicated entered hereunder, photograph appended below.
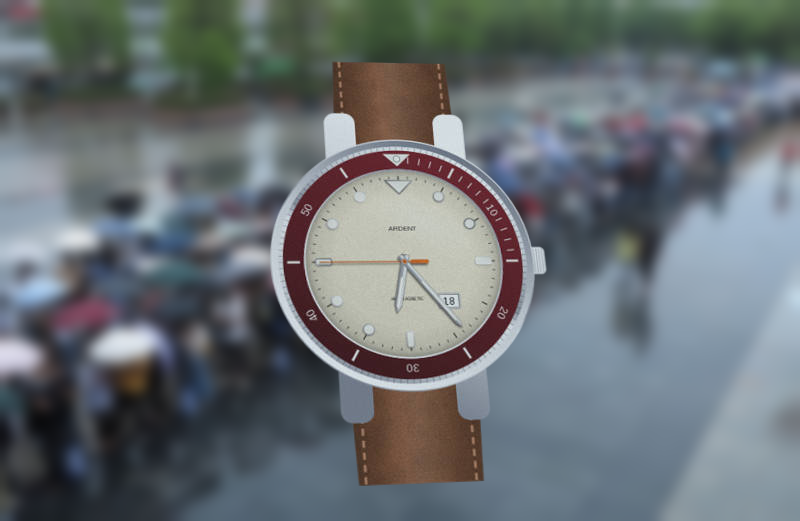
6:23:45
